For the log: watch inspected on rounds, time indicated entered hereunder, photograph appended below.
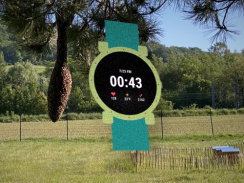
0:43
